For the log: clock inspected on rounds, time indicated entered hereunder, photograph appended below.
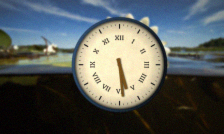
5:29
